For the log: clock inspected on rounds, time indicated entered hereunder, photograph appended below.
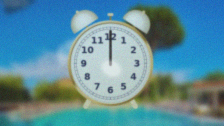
12:00
